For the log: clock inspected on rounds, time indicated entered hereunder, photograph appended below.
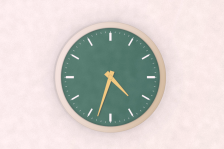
4:33
